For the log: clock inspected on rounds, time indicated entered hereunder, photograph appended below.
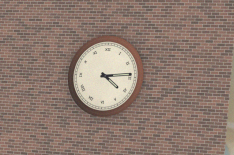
4:14
